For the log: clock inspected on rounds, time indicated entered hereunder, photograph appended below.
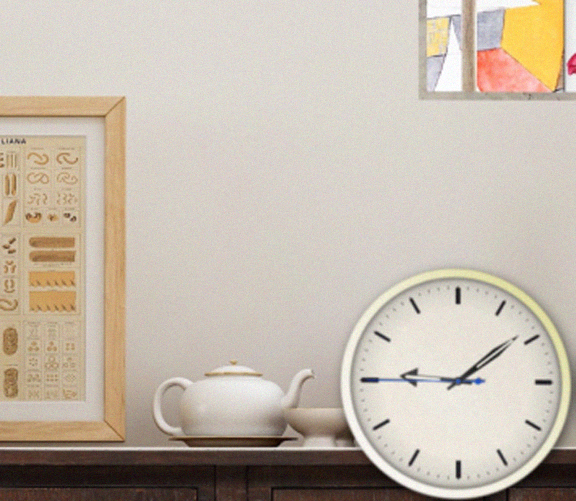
9:08:45
